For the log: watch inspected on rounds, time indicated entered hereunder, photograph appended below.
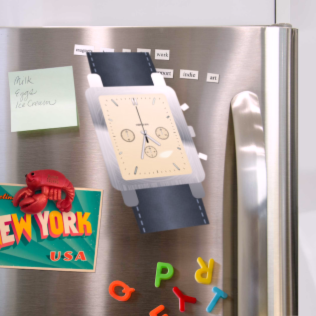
4:34
